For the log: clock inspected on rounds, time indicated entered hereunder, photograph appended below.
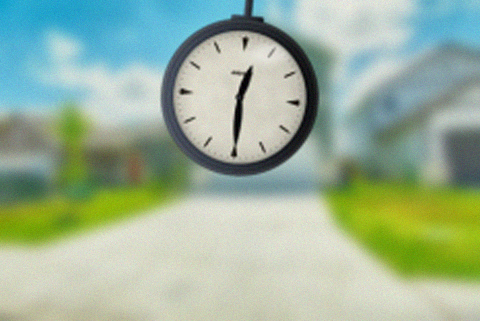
12:30
